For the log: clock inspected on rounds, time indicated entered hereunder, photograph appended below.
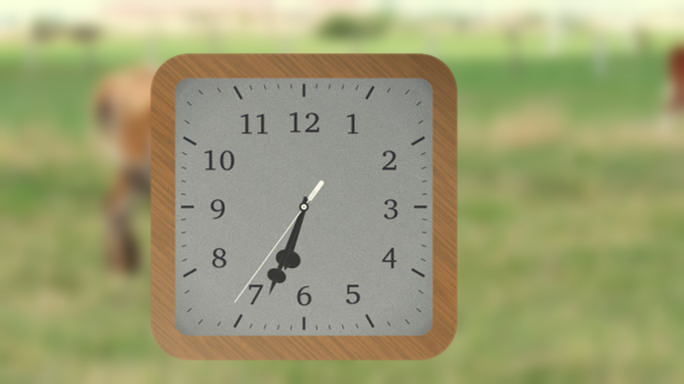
6:33:36
